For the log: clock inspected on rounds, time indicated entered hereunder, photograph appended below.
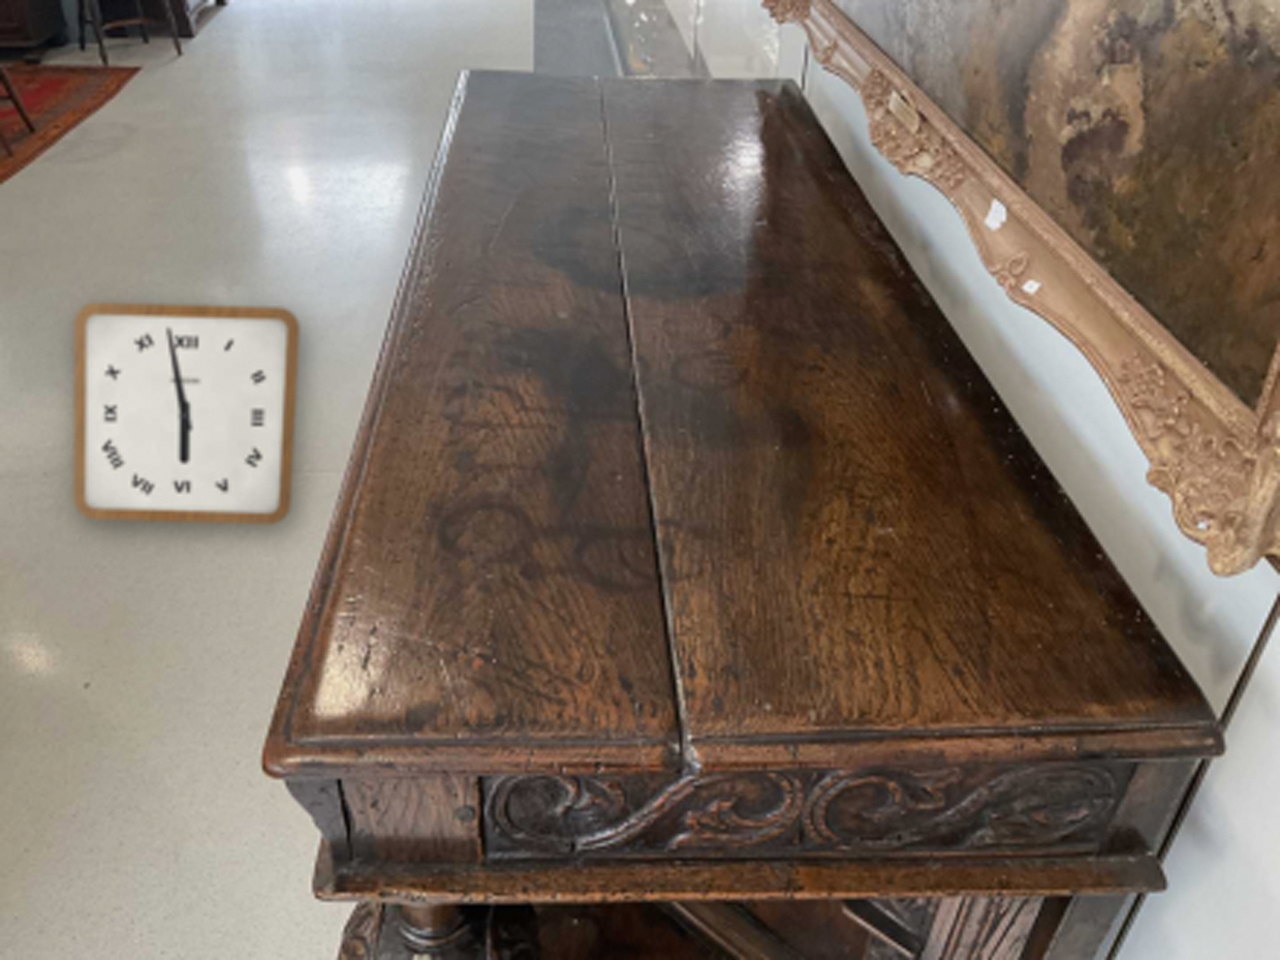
5:58
